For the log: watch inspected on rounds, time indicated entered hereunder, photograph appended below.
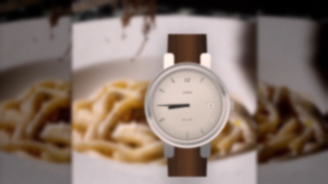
8:45
